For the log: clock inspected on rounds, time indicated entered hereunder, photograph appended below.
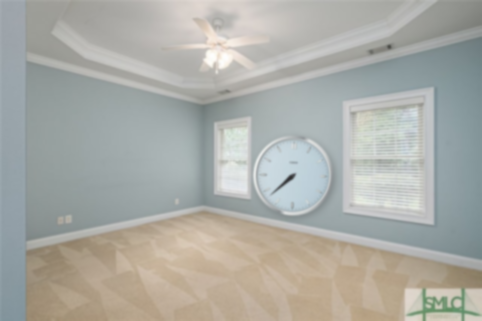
7:38
